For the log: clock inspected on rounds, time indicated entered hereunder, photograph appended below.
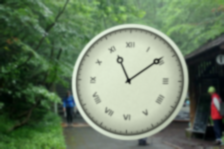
11:09
